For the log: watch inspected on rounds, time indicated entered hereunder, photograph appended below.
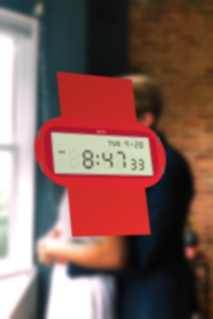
8:47:33
